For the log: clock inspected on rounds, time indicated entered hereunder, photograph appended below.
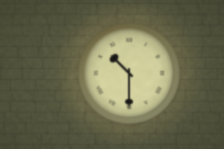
10:30
